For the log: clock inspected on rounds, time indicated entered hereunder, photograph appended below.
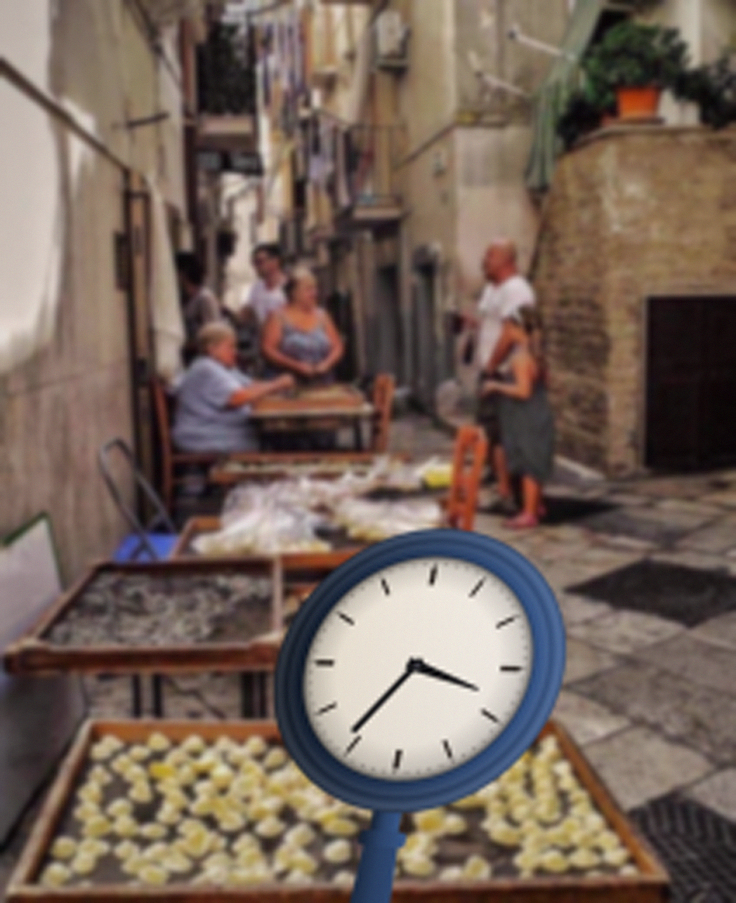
3:36
